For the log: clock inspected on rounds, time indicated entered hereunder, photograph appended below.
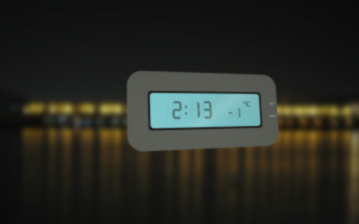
2:13
